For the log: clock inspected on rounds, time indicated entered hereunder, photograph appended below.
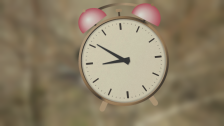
8:51
